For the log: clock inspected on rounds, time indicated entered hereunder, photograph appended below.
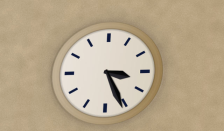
3:26
